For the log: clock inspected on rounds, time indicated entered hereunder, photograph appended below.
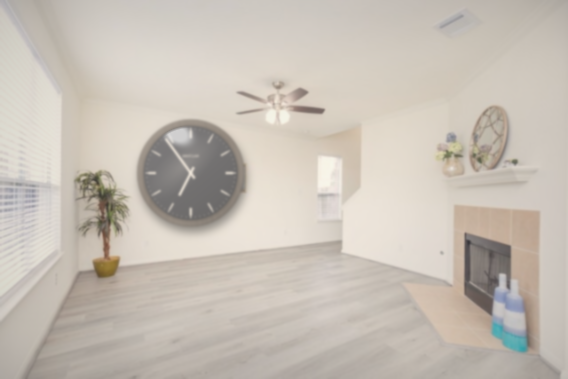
6:54
